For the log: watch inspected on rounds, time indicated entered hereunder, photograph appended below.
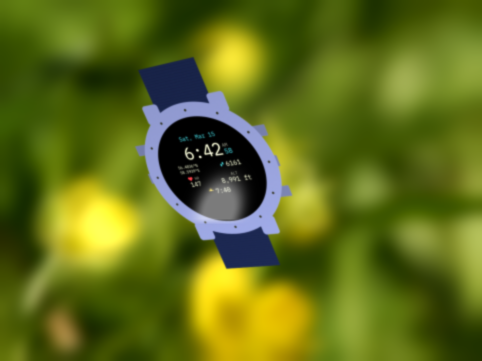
6:42
